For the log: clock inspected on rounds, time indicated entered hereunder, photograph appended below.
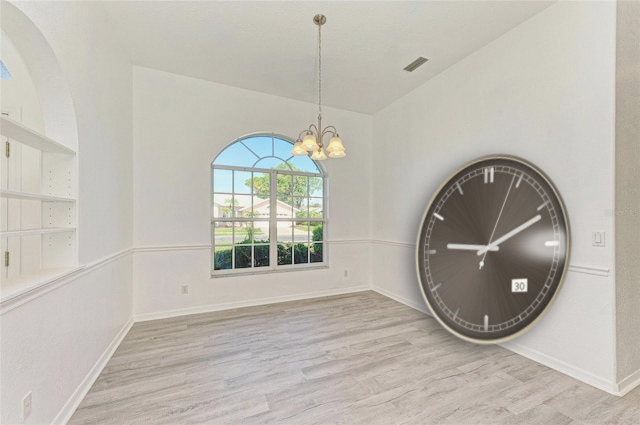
9:11:04
